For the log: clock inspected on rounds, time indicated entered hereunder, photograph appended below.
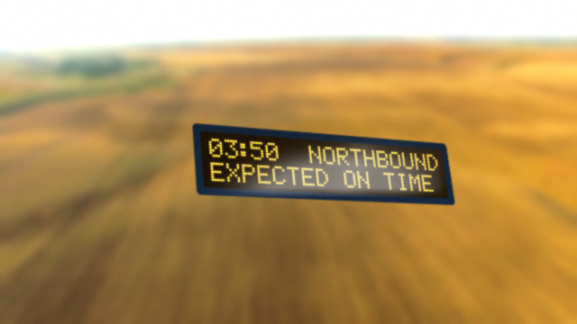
3:50
